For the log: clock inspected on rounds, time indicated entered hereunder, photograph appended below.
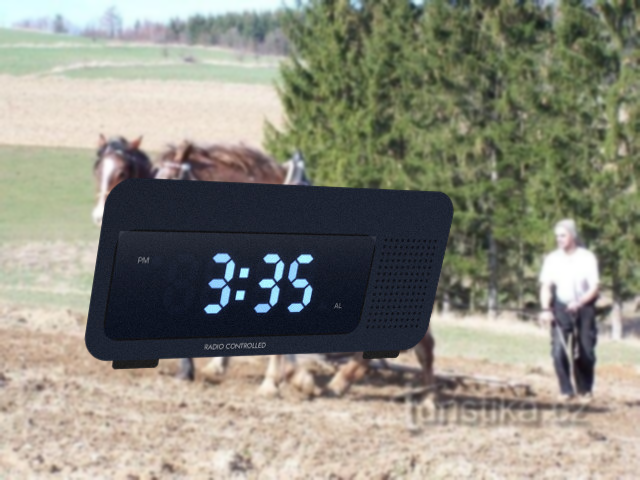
3:35
